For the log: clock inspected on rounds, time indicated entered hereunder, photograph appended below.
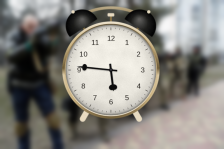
5:46
